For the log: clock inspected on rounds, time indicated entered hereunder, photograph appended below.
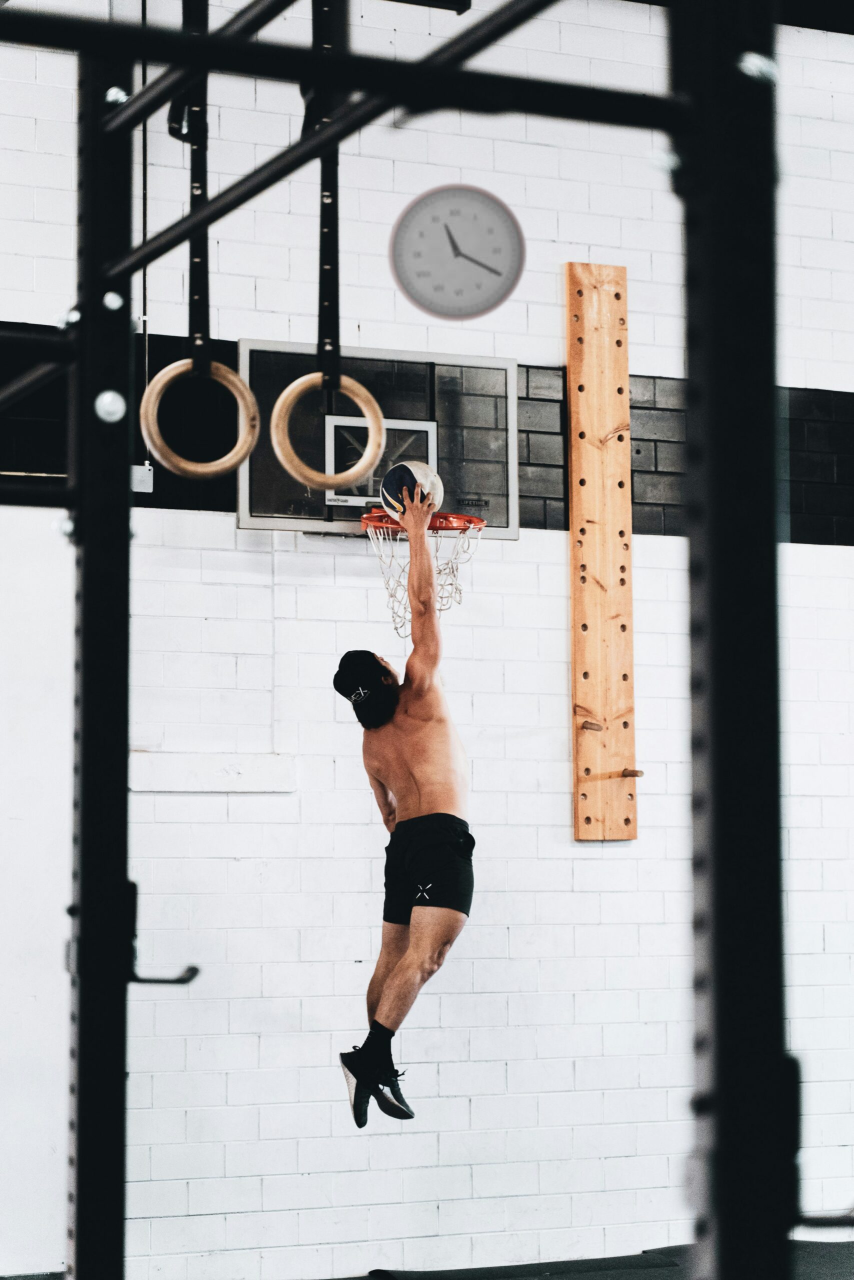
11:20
